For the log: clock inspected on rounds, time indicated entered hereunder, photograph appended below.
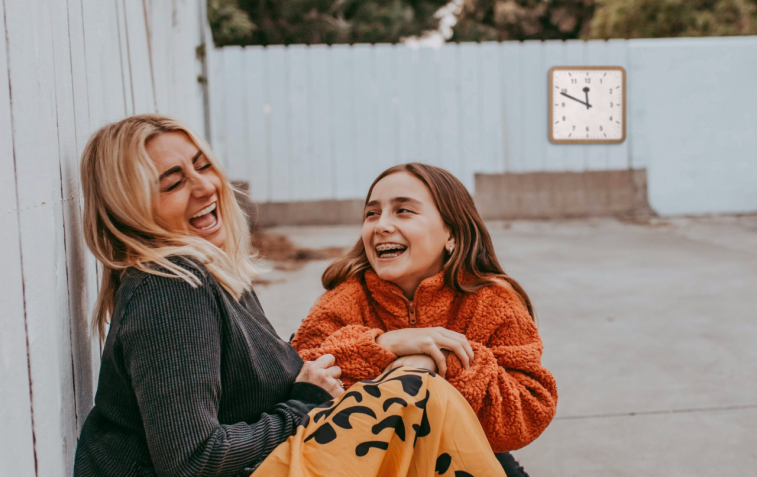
11:49
